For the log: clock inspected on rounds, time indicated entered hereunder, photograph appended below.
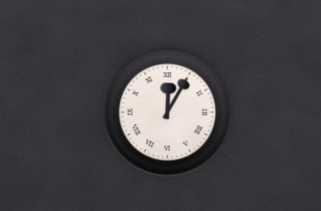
12:05
